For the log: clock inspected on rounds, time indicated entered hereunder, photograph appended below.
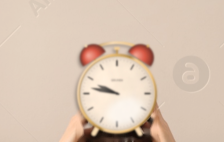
9:47
